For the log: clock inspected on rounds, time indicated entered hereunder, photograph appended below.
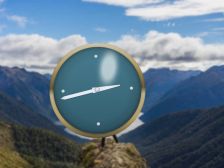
2:43
